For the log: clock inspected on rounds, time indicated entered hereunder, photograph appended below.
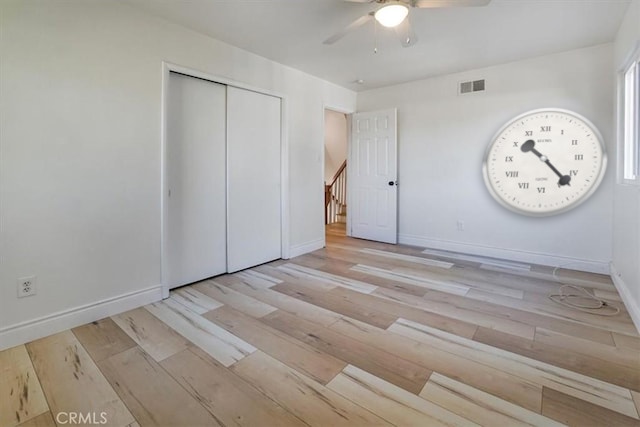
10:23
